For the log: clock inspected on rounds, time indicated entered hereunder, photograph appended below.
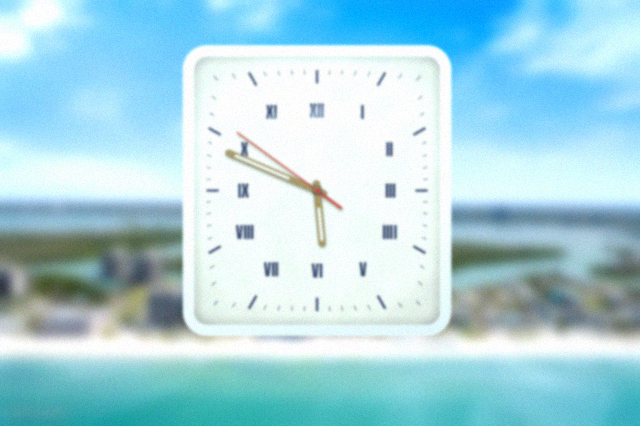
5:48:51
